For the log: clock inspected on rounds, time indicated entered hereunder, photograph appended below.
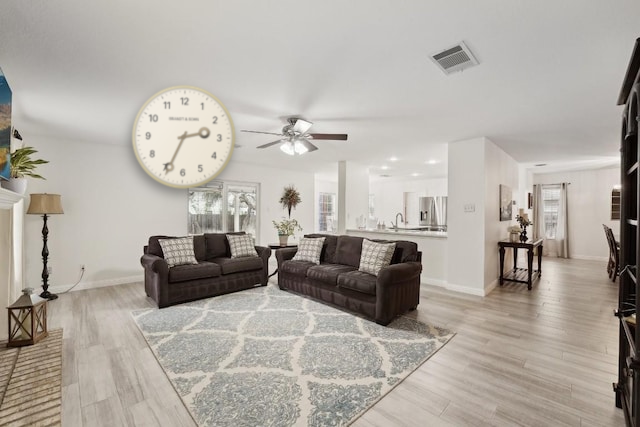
2:34
